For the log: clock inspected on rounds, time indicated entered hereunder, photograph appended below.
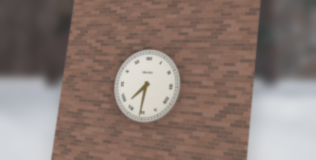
7:31
